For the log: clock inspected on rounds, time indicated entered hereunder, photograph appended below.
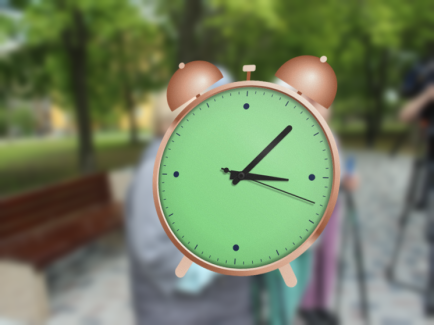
3:07:18
